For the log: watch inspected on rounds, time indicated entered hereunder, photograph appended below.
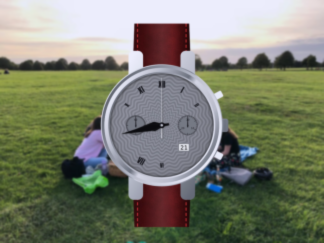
8:43
